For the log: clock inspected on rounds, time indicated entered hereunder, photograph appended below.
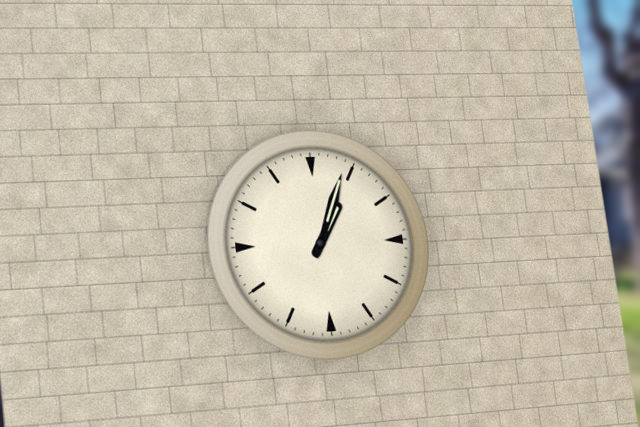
1:04
